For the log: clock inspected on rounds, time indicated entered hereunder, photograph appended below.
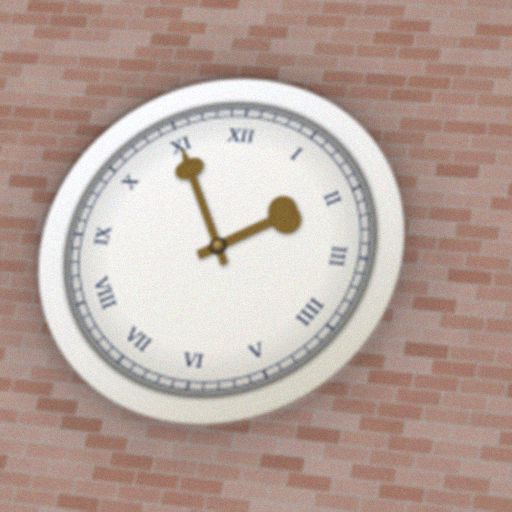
1:55
